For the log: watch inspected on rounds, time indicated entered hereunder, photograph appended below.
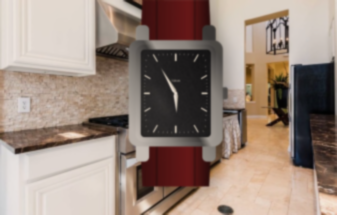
5:55
